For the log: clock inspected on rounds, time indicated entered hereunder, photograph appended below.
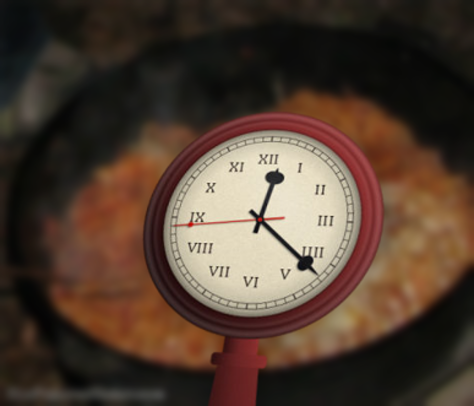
12:21:44
